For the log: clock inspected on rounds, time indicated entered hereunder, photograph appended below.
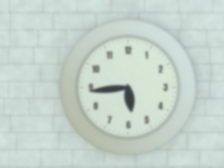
5:44
